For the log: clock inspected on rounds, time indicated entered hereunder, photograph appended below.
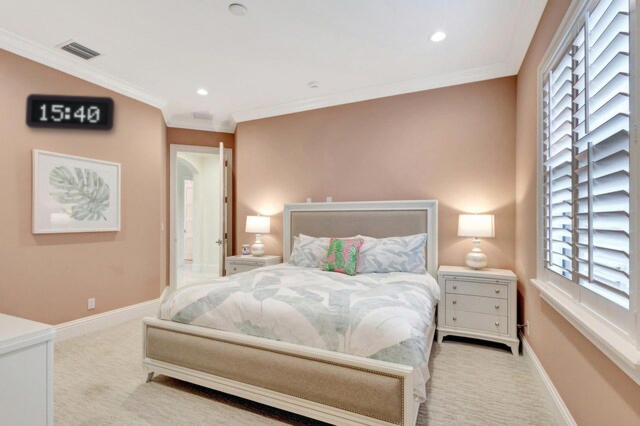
15:40
